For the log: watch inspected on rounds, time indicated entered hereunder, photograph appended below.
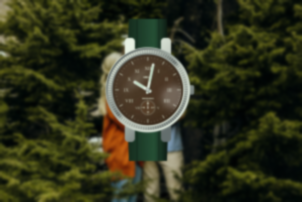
10:02
